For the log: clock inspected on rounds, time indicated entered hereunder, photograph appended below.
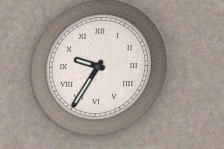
9:35
